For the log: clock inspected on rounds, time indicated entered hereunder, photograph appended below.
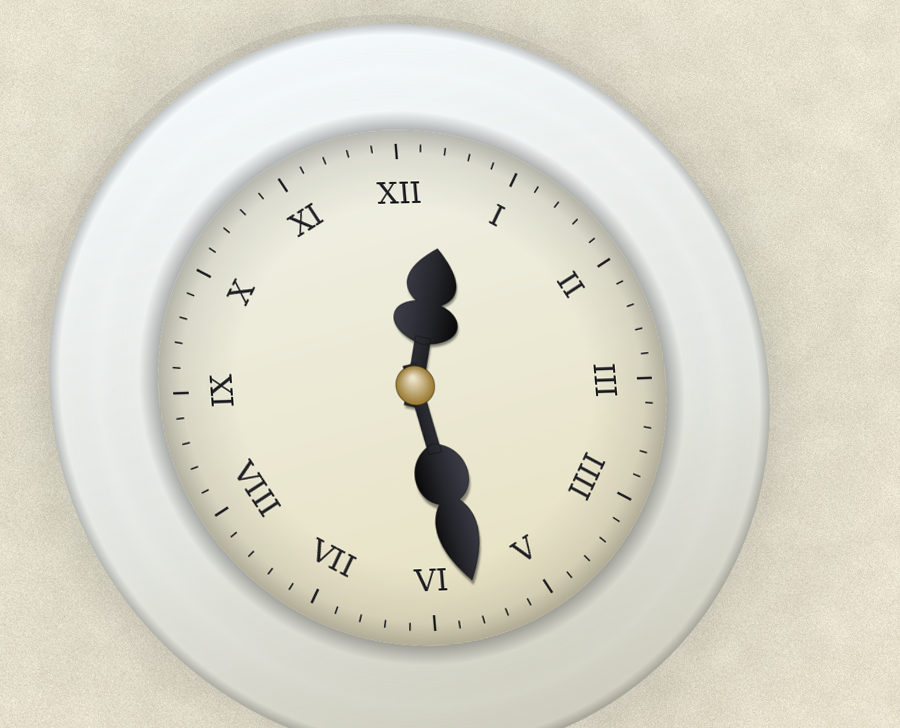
12:28
